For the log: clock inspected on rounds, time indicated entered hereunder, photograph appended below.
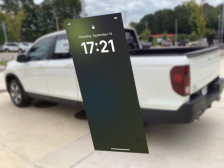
17:21
